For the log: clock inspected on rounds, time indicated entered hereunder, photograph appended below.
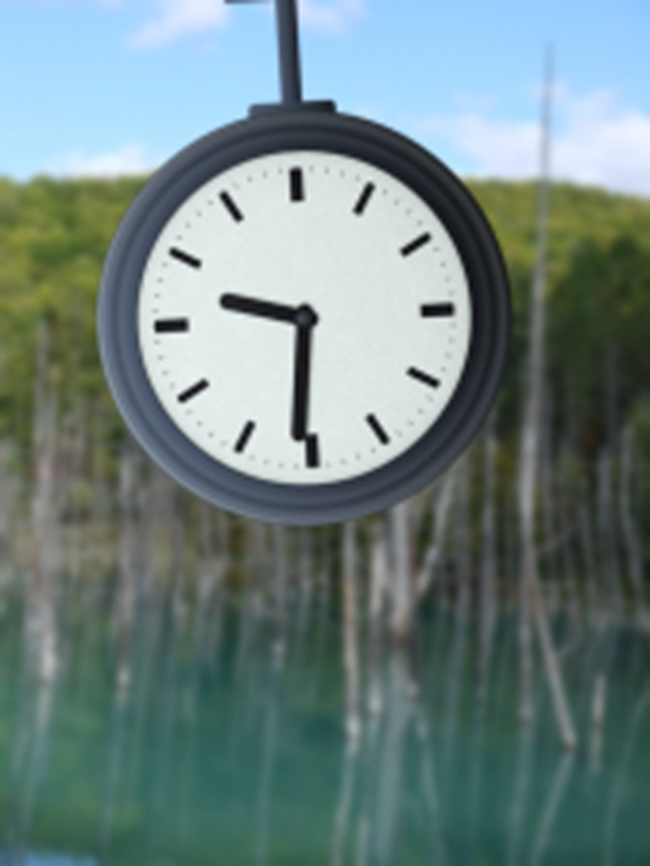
9:31
